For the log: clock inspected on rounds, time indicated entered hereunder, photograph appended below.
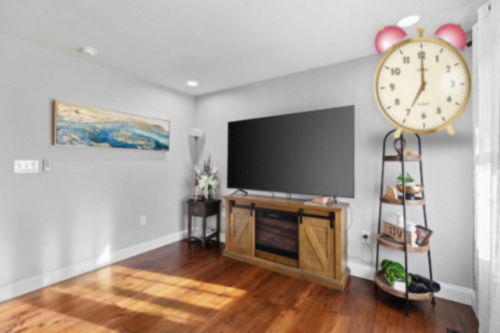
7:00
